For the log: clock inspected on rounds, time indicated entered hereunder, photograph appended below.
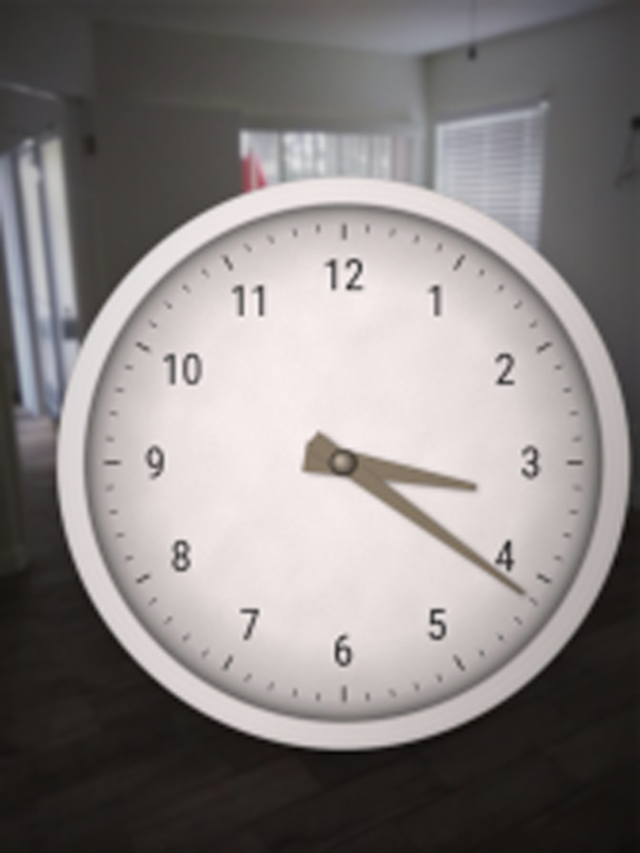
3:21
